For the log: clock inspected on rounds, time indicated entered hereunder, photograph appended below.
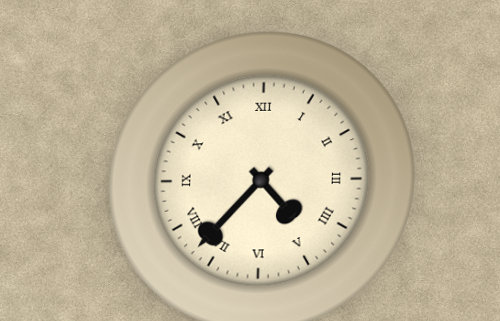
4:37
